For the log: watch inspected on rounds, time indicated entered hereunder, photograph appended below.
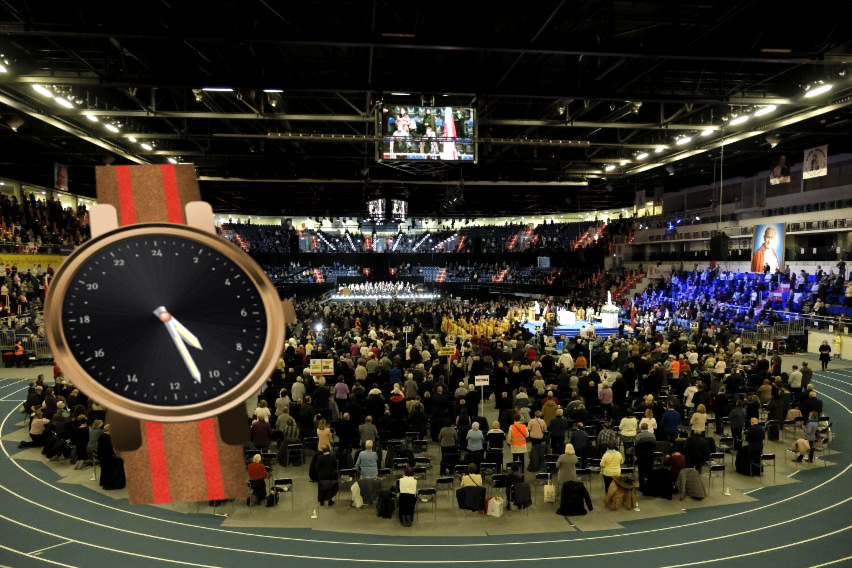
9:27
